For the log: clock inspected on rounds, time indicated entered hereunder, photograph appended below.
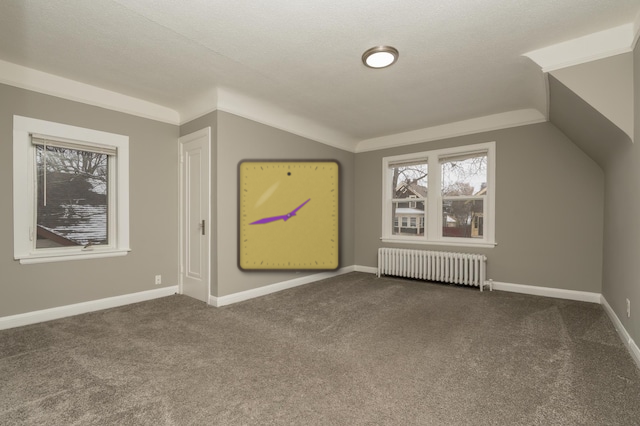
1:43
